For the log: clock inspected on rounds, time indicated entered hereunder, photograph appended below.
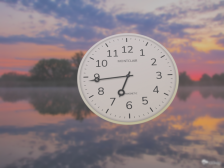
6:44
